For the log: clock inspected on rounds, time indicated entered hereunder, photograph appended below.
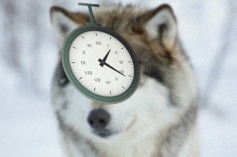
1:21
